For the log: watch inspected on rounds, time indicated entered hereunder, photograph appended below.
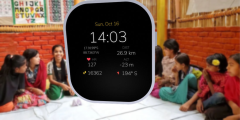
14:03
